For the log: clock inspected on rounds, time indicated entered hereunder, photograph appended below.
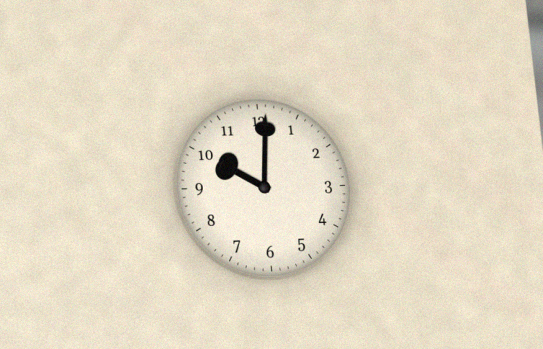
10:01
